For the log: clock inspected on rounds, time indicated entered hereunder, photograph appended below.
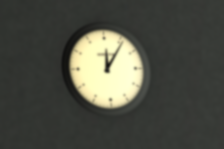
12:06
